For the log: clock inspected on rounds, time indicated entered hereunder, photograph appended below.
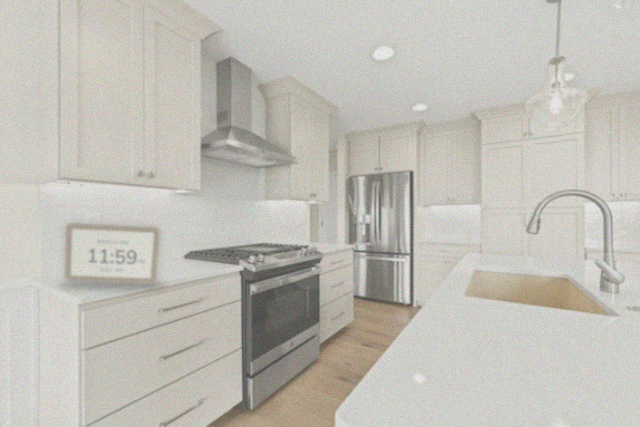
11:59
